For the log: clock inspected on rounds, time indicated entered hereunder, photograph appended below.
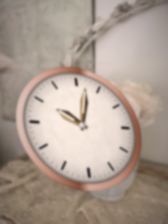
10:02
